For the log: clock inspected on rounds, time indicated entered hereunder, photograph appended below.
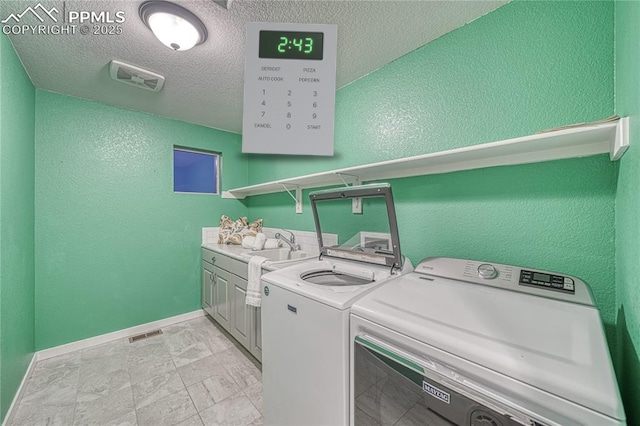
2:43
